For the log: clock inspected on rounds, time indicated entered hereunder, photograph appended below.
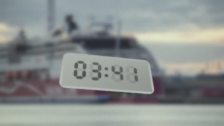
3:41
